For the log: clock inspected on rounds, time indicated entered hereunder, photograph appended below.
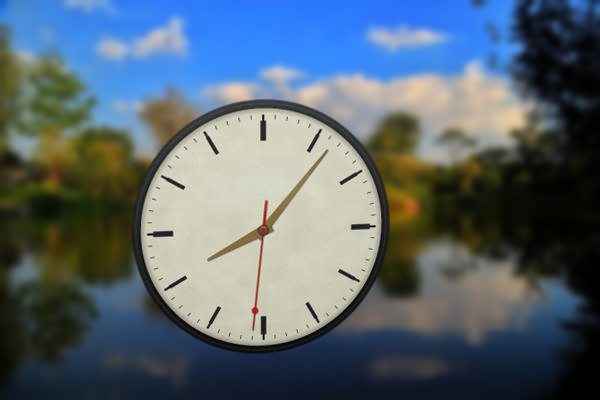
8:06:31
